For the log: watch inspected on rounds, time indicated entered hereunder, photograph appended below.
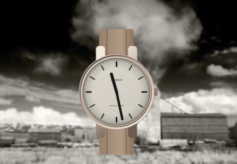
11:28
